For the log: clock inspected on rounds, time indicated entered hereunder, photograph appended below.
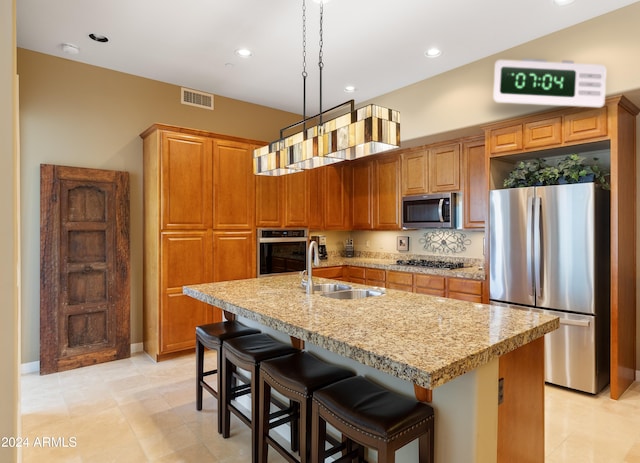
7:04
